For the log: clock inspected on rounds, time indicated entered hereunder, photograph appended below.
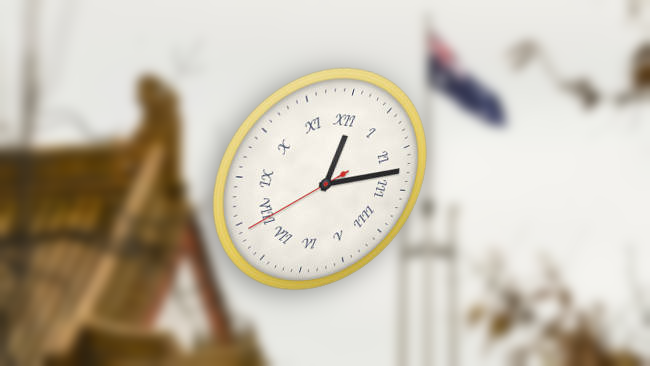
12:12:39
